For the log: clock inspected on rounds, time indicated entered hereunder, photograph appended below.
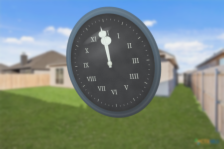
11:59
